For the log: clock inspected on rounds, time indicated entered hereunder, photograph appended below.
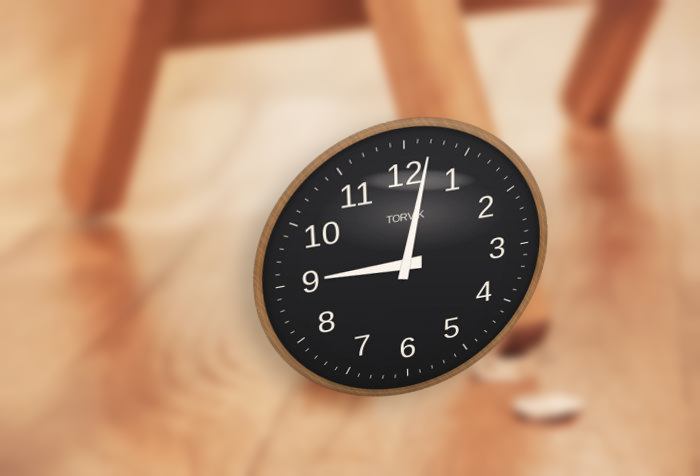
9:02
